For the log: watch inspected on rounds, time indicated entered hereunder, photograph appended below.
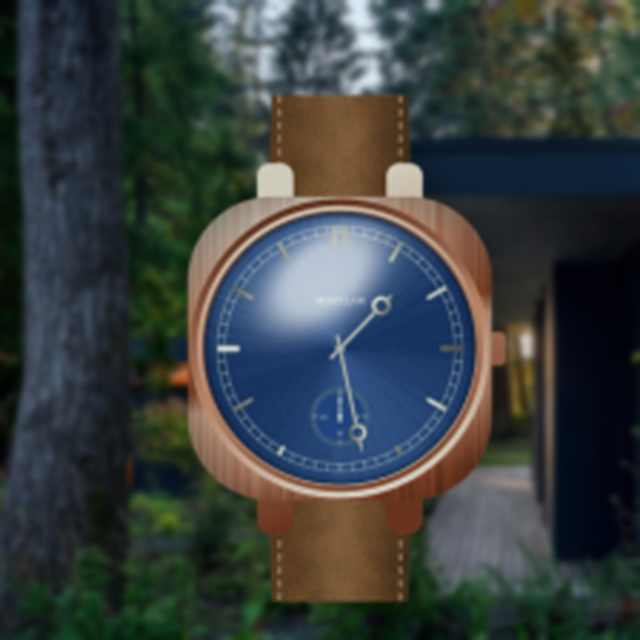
1:28
